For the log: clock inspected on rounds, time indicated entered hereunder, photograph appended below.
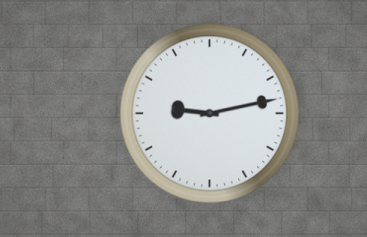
9:13
